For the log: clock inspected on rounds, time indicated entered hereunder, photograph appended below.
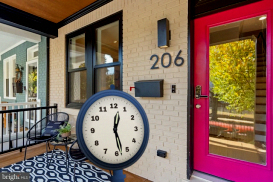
12:28
